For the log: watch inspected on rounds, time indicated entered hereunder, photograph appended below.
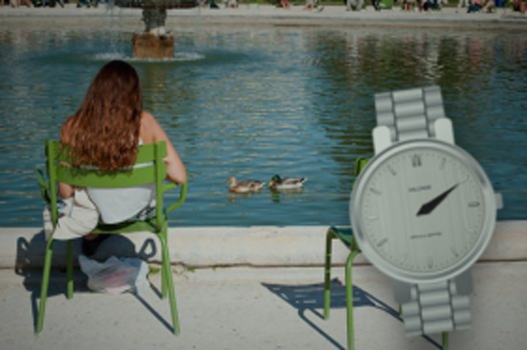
2:10
